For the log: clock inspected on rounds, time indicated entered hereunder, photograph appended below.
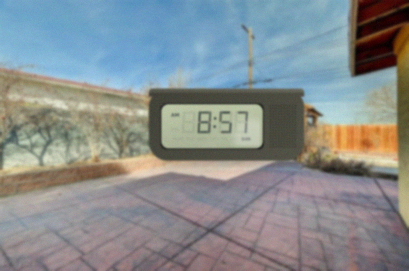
8:57
